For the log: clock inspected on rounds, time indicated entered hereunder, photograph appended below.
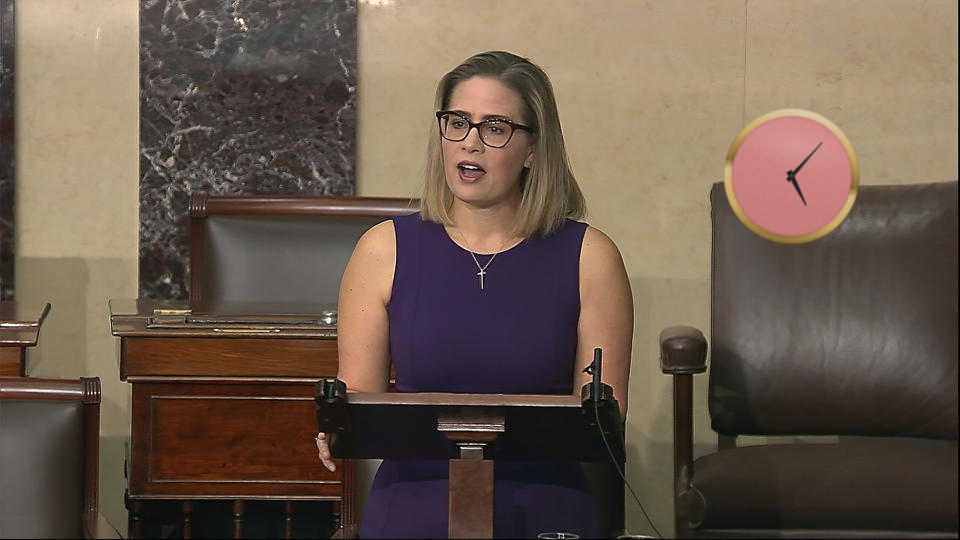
5:07
